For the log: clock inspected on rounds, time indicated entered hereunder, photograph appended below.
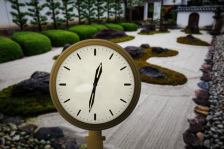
12:32
